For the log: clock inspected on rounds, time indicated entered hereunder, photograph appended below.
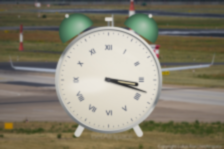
3:18
